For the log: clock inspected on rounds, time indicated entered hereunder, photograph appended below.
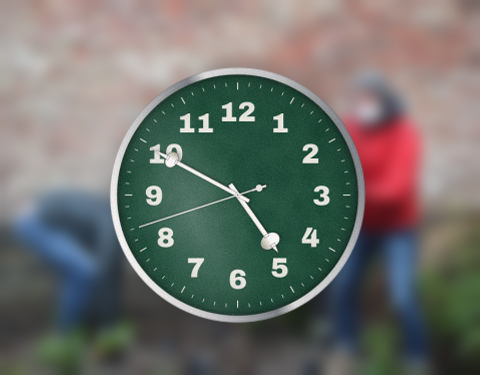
4:49:42
